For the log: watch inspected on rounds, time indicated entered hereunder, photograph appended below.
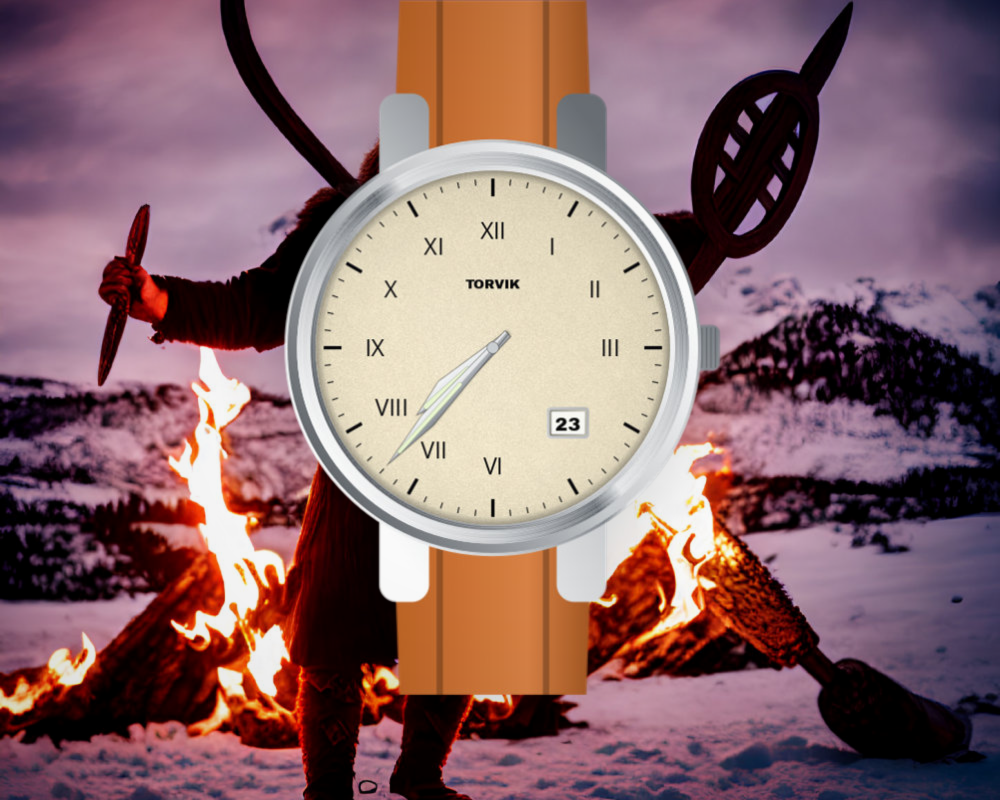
7:37
